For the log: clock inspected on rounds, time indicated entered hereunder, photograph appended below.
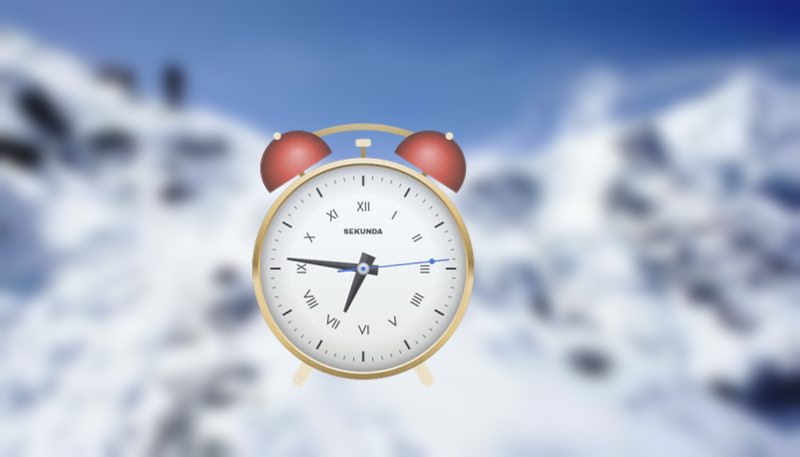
6:46:14
